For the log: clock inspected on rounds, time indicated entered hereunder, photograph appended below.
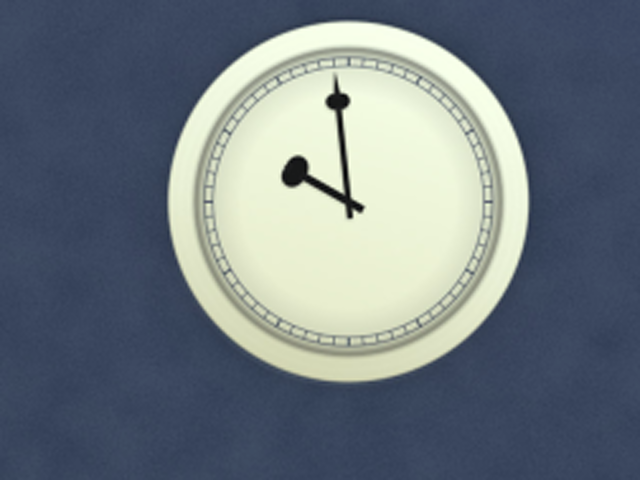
9:59
